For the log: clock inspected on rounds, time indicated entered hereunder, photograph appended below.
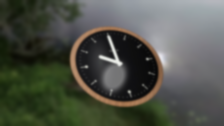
10:00
